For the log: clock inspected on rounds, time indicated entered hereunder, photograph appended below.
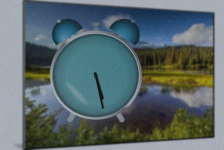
5:28
